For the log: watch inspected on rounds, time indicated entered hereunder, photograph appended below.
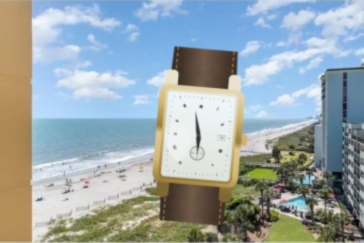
5:58
